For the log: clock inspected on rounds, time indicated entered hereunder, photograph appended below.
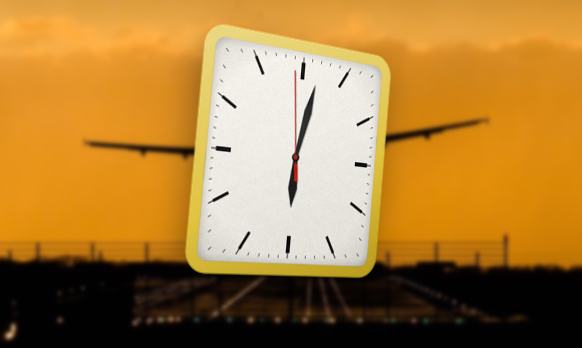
6:01:59
